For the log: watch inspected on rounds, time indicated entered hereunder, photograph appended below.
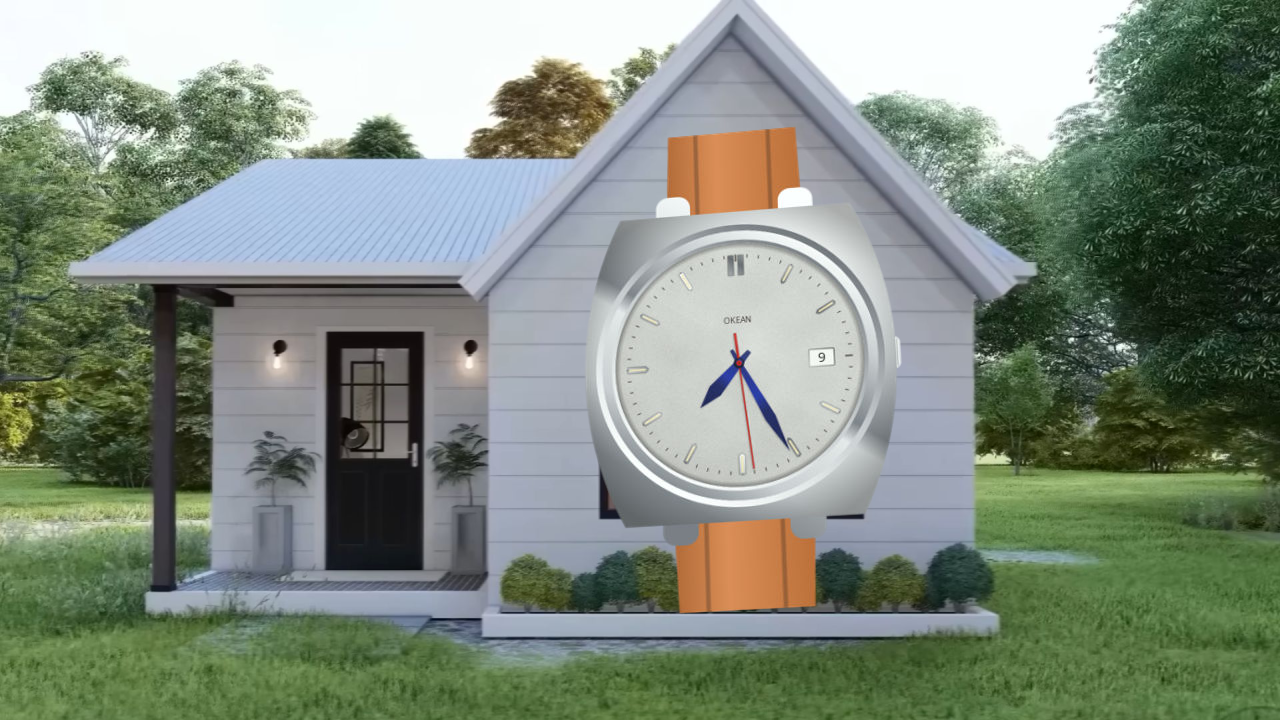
7:25:29
